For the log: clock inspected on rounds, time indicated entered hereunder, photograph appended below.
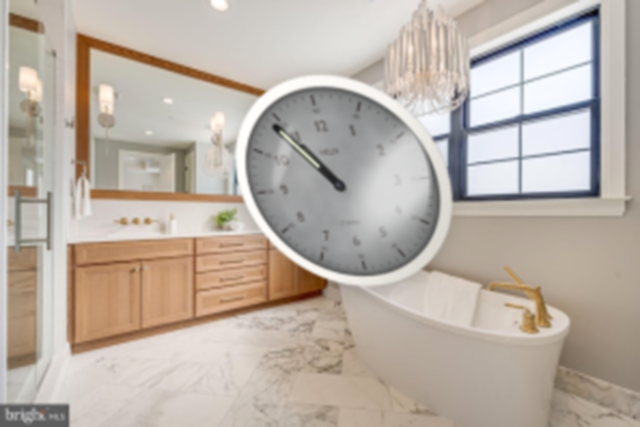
10:54
